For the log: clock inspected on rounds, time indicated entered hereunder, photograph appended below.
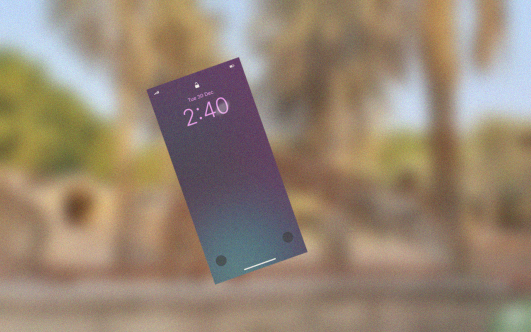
2:40
